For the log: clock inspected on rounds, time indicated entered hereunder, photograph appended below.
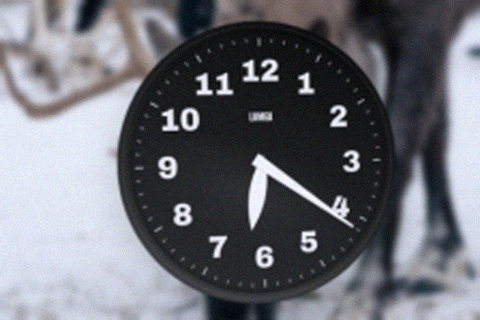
6:21
